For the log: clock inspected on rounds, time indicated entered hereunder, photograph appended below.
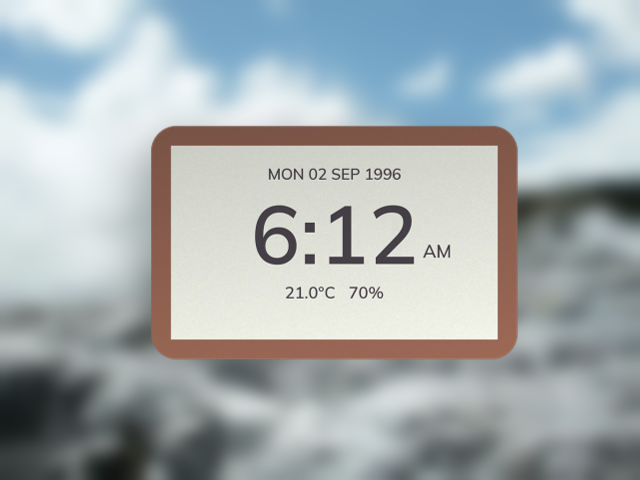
6:12
